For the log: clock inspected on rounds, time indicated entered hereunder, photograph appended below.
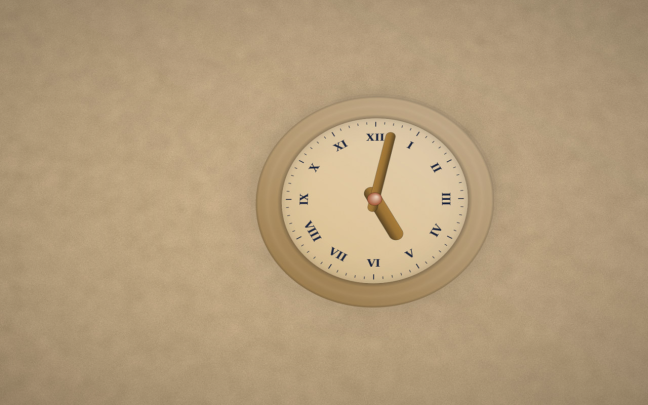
5:02
